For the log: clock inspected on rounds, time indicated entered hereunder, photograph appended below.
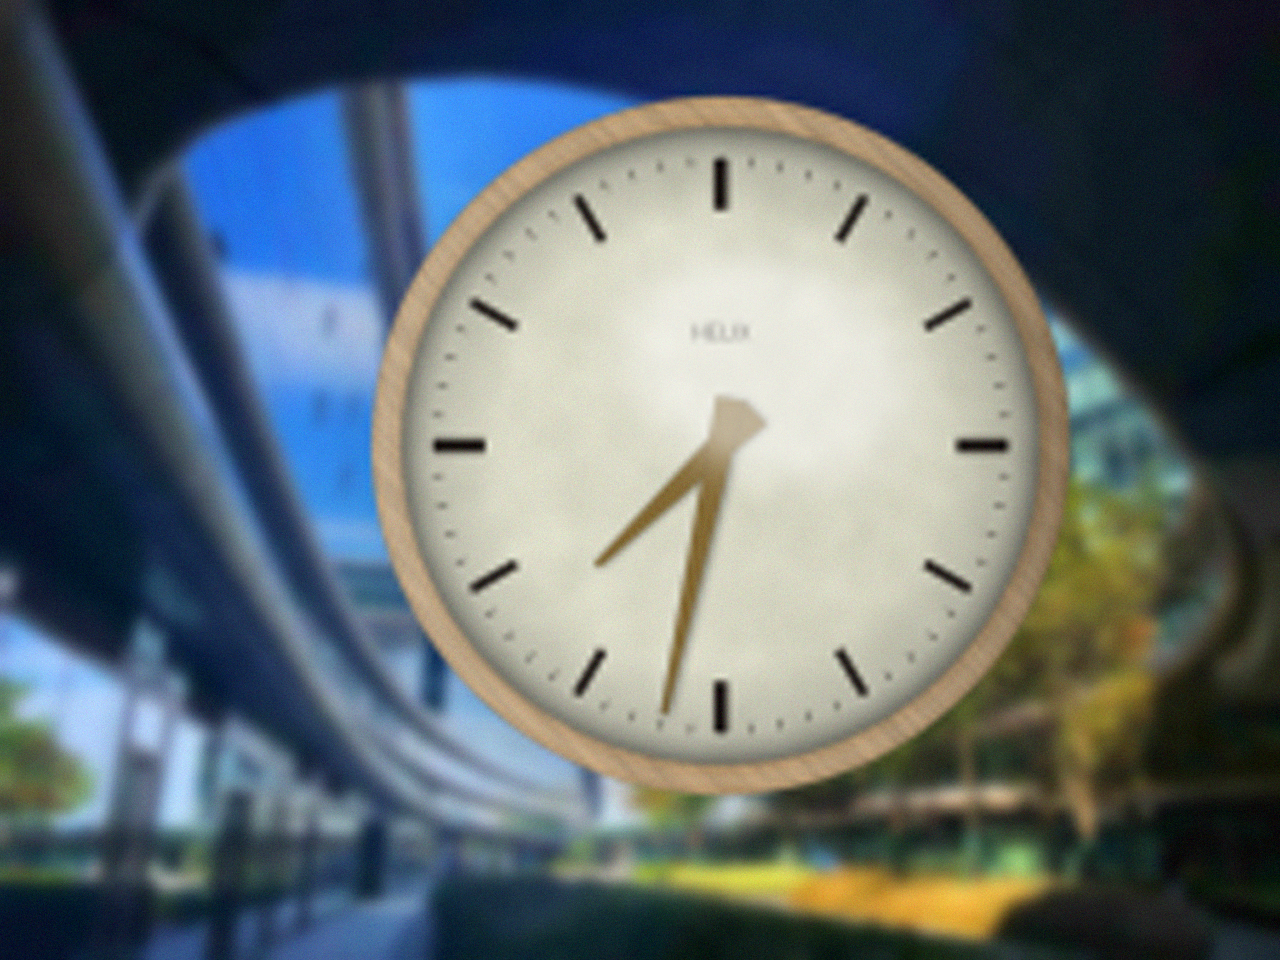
7:32
